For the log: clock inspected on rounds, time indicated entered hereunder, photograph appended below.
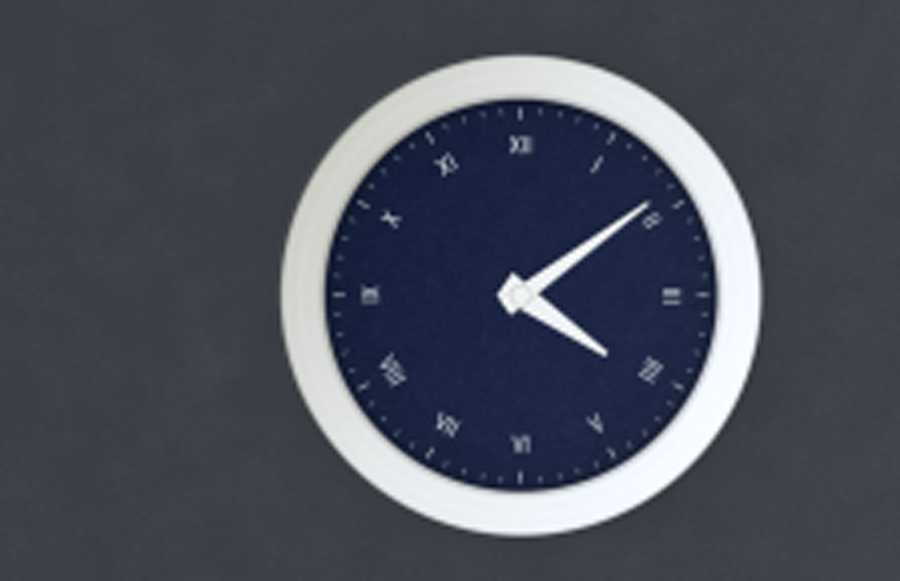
4:09
